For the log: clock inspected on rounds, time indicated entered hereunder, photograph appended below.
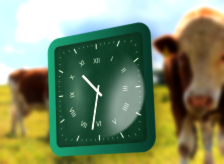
10:32
